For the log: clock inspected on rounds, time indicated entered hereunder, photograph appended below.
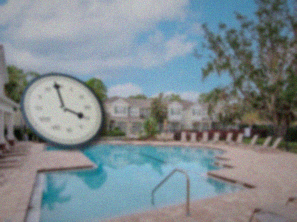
3:59
